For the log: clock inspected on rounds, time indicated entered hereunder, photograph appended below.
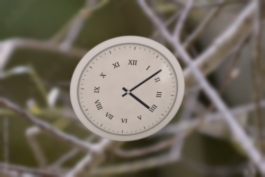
4:08
